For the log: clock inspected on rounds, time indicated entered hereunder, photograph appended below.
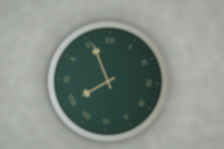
7:56
